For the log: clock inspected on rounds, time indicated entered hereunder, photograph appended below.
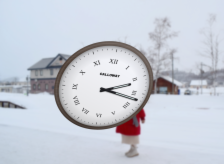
2:17
